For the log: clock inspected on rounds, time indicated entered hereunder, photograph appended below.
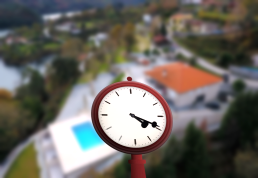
4:19
